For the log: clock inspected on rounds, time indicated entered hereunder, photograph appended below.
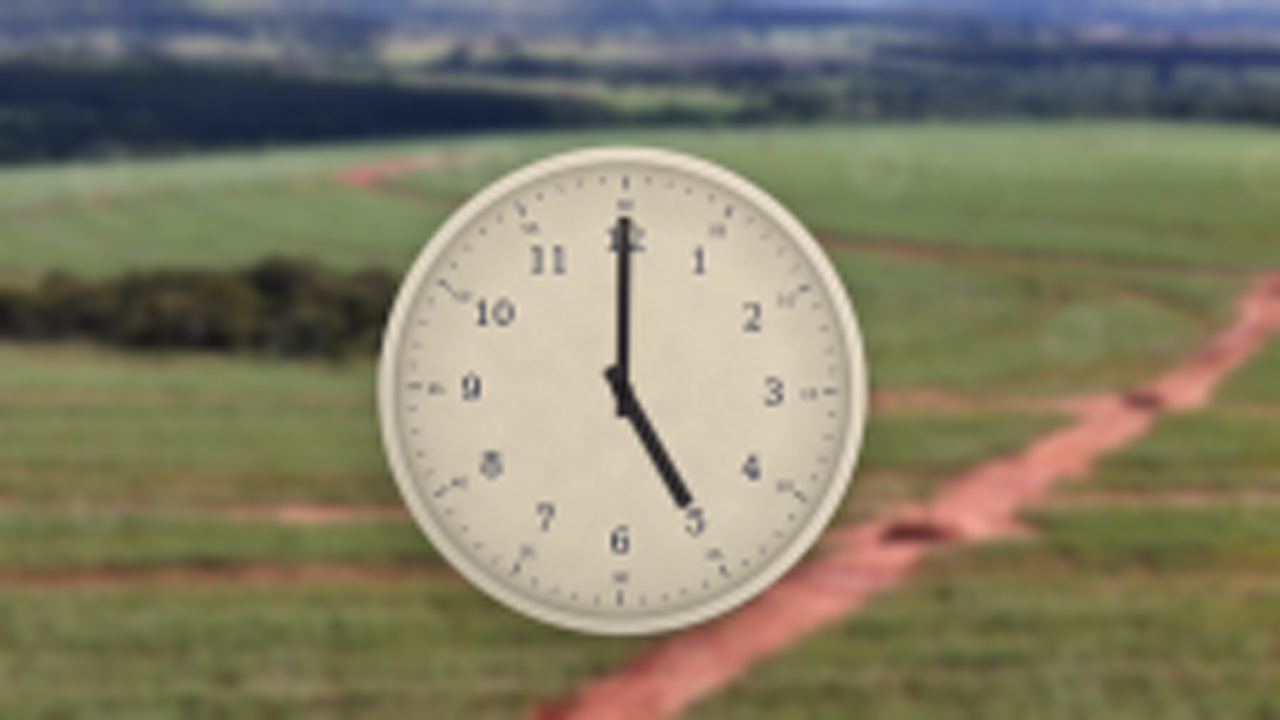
5:00
